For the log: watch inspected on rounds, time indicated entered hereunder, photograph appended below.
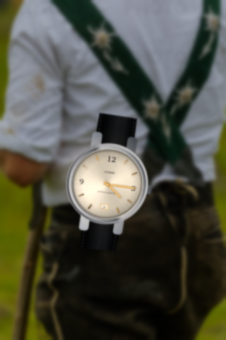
4:15
